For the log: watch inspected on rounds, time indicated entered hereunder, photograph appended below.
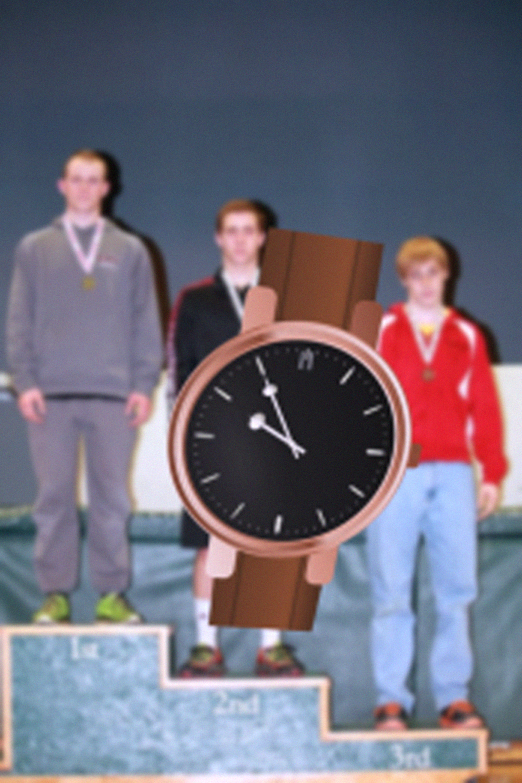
9:55
